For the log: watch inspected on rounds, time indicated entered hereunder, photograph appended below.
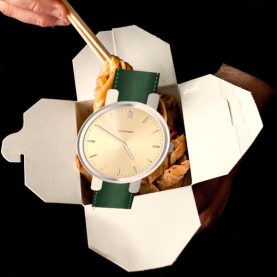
4:50
